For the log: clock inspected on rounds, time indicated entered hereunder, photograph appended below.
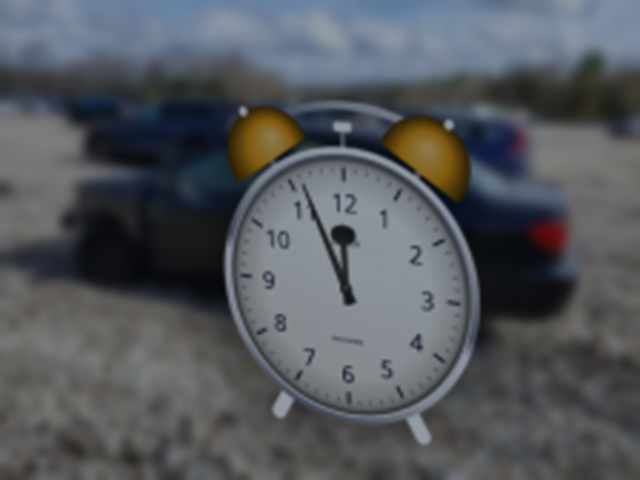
11:56
